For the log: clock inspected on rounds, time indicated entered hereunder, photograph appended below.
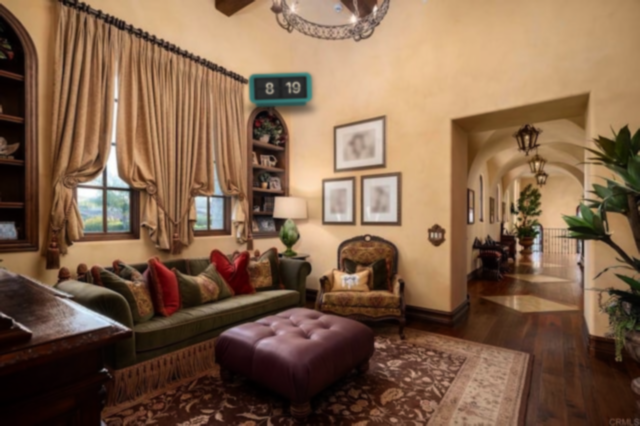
8:19
